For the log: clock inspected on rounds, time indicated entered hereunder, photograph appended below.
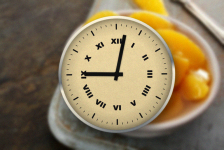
9:02
